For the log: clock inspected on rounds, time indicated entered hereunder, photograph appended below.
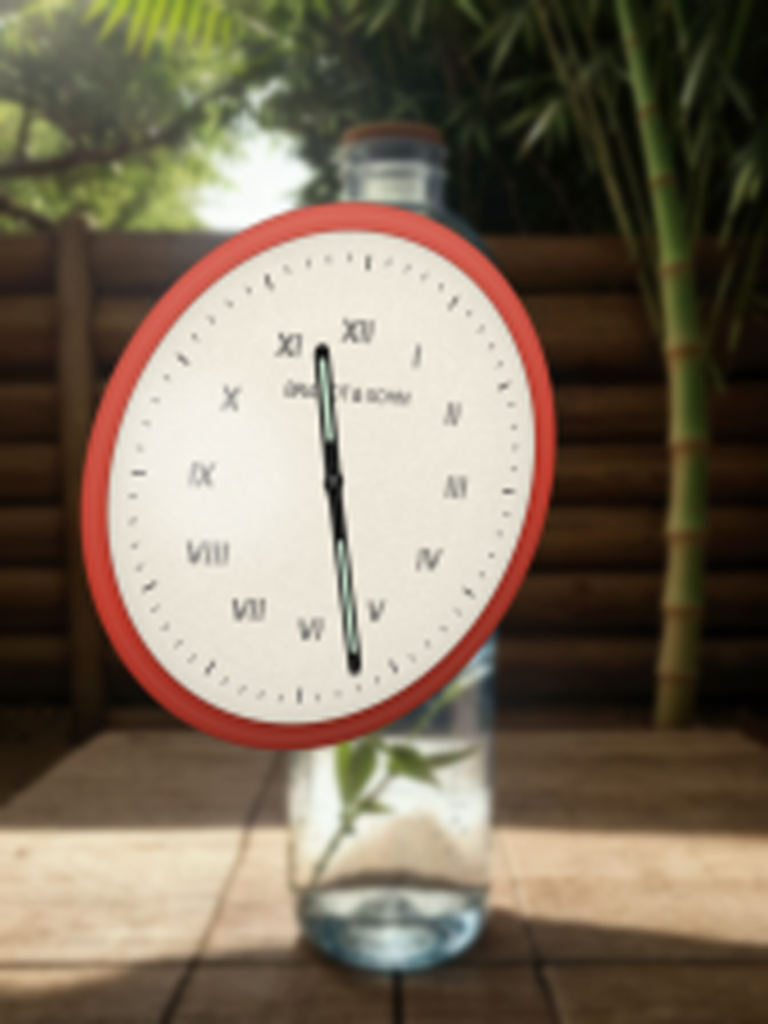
11:27
